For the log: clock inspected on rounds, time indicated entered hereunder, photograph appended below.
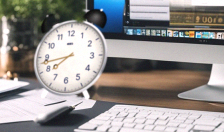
7:43
